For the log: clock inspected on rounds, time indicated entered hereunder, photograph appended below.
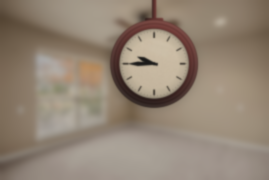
9:45
